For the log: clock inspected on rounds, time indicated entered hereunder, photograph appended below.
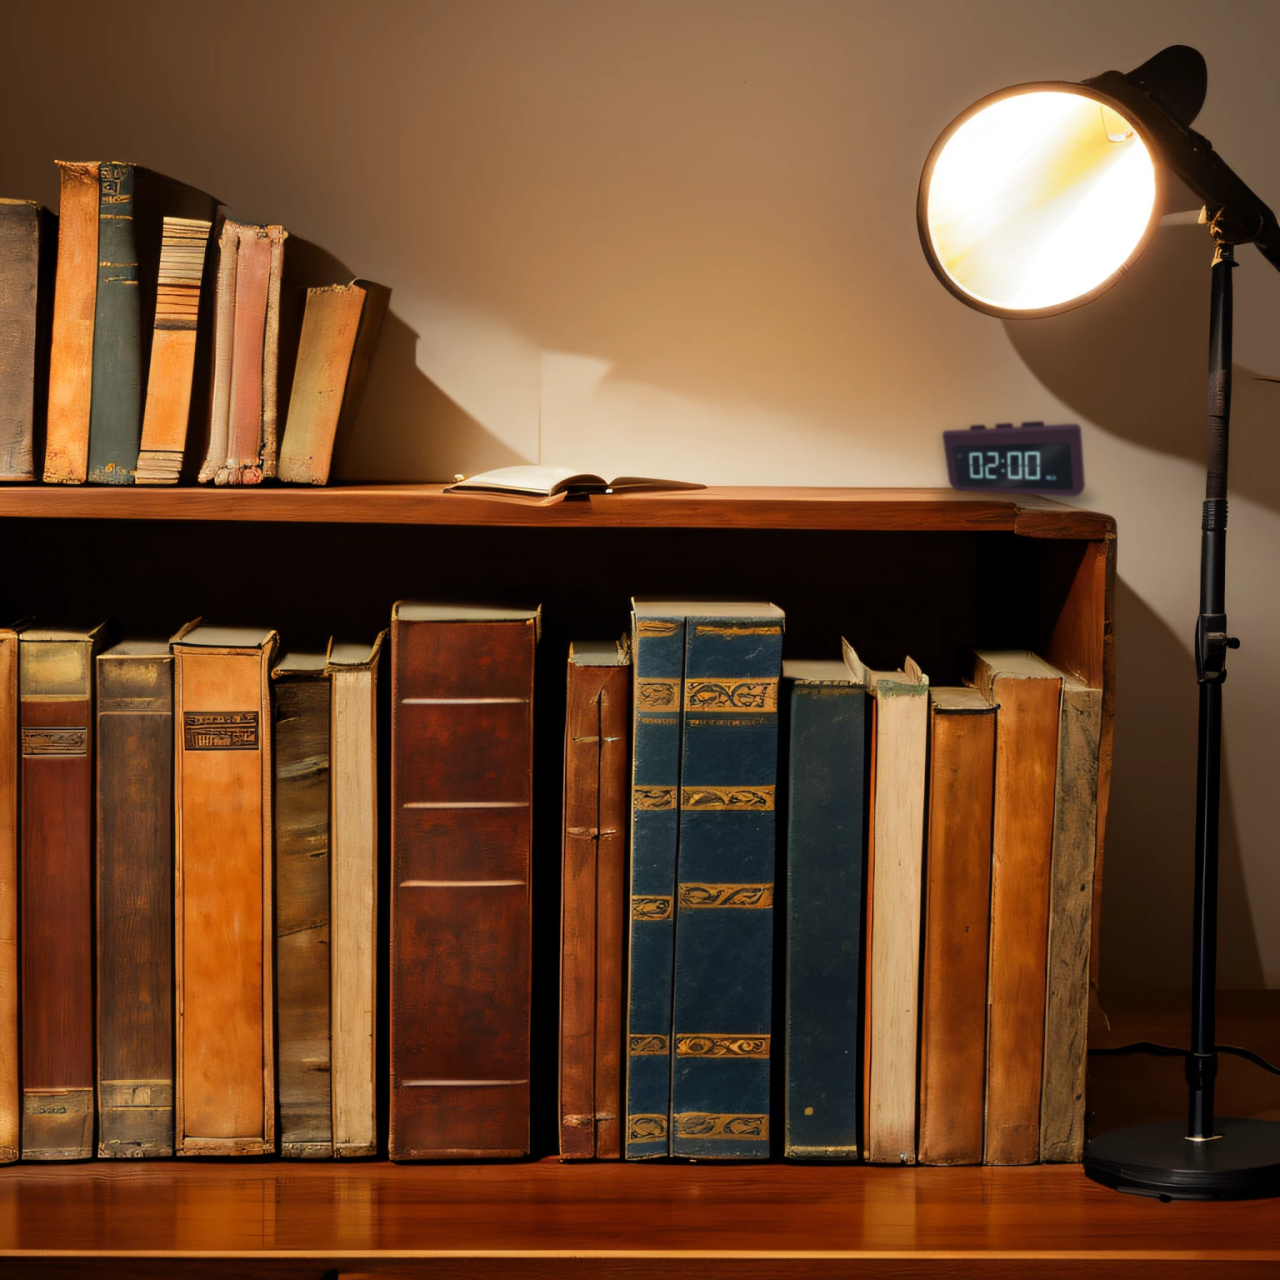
2:00
